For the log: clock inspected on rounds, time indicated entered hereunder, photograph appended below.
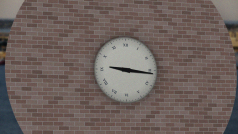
9:16
